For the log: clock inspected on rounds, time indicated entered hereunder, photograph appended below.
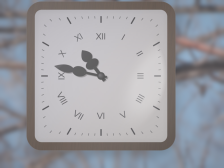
10:47
